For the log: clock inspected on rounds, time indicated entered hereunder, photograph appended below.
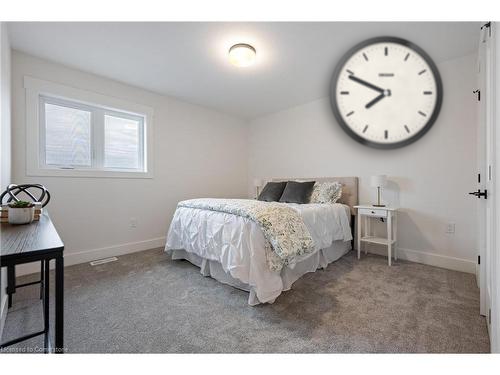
7:49
